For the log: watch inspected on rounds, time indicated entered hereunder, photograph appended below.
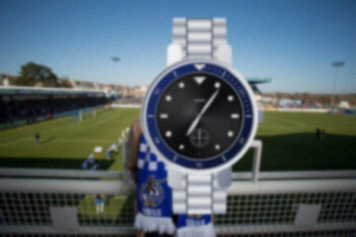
7:06
